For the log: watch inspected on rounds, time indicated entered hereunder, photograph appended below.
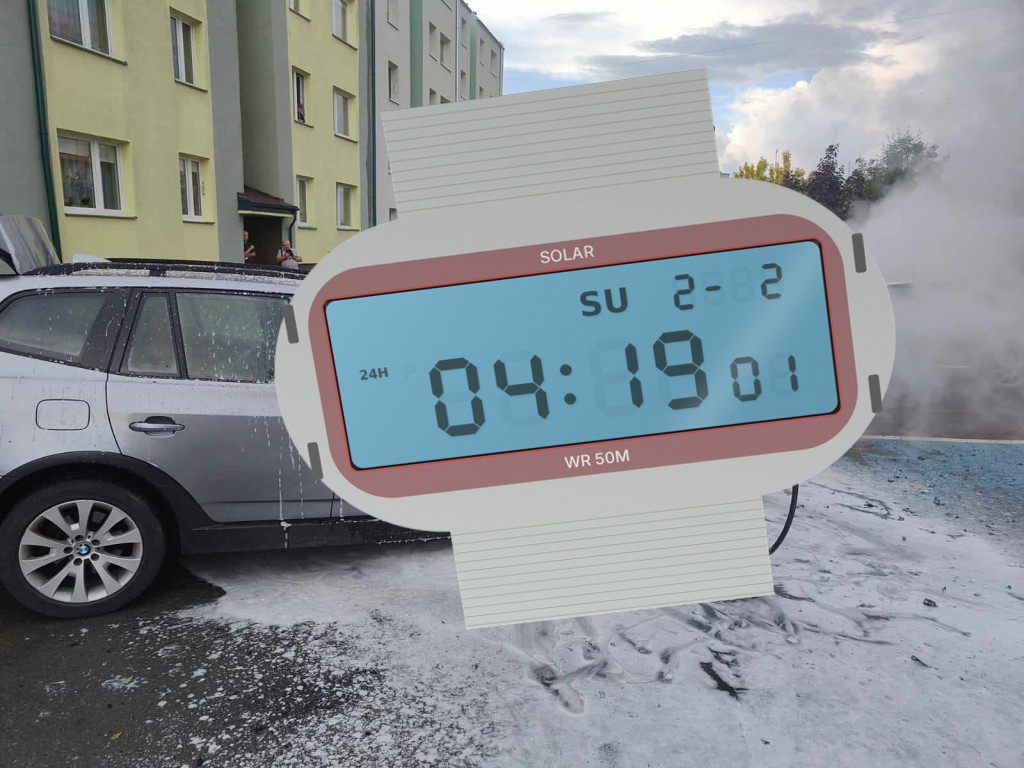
4:19:01
